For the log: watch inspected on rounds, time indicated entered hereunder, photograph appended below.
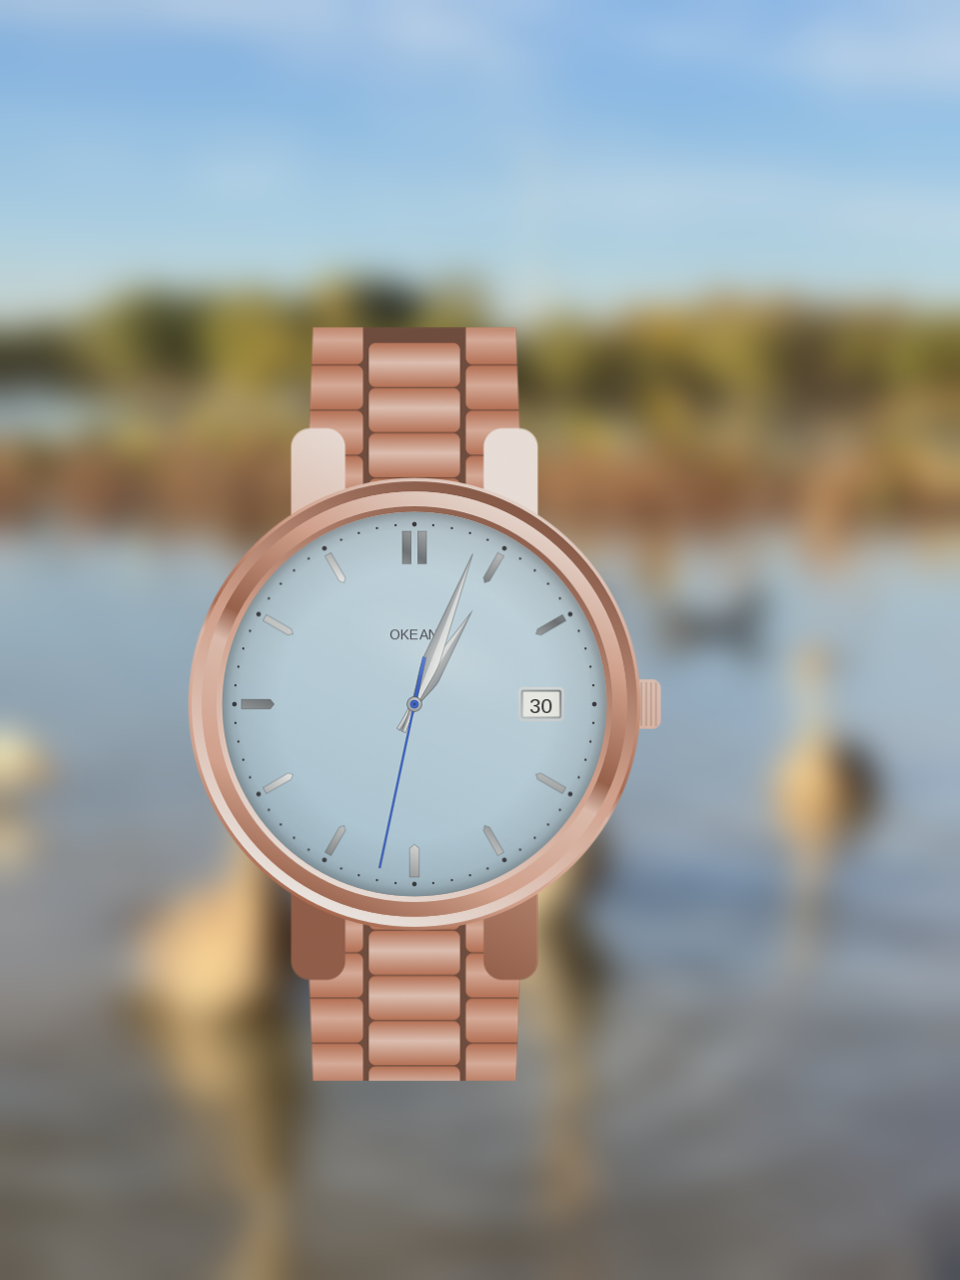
1:03:32
